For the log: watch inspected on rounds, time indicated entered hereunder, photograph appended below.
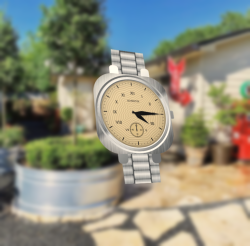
4:15
